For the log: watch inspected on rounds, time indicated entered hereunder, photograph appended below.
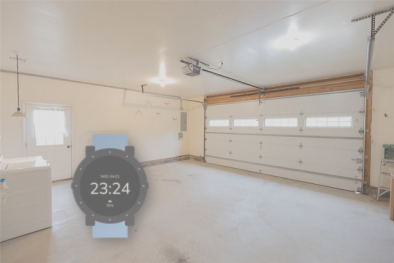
23:24
